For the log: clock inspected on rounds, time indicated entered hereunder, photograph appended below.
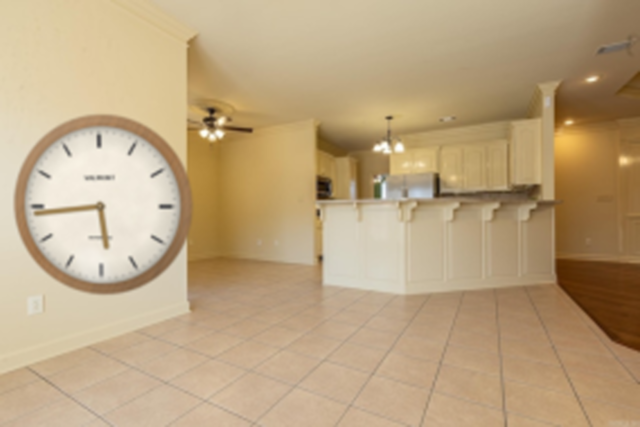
5:44
